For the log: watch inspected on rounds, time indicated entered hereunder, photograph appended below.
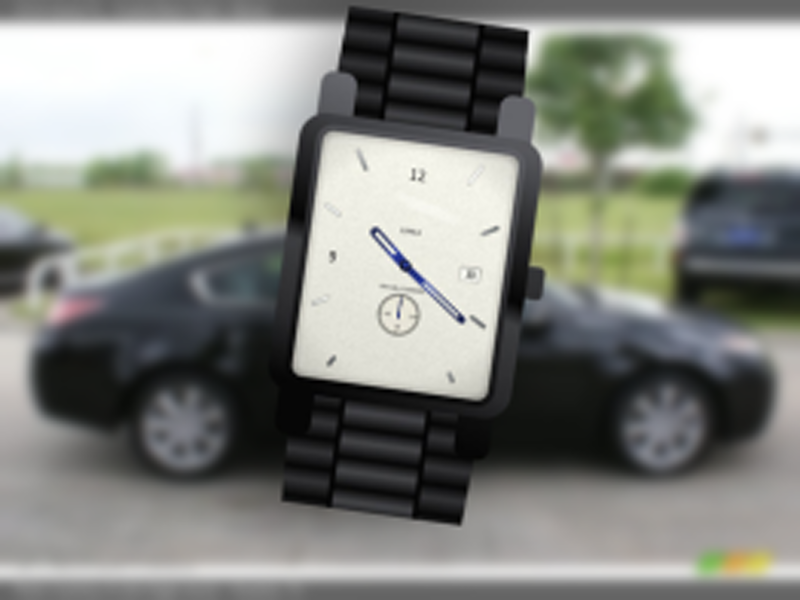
10:21
